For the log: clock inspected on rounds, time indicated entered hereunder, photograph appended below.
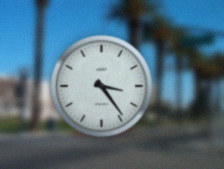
3:24
